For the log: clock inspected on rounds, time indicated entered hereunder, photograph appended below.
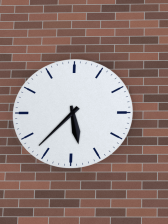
5:37
